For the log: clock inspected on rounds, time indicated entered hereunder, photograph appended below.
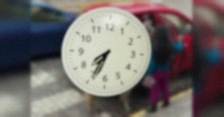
7:34
